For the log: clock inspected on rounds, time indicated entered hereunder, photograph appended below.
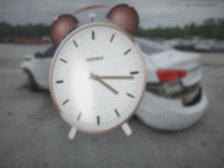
4:16
